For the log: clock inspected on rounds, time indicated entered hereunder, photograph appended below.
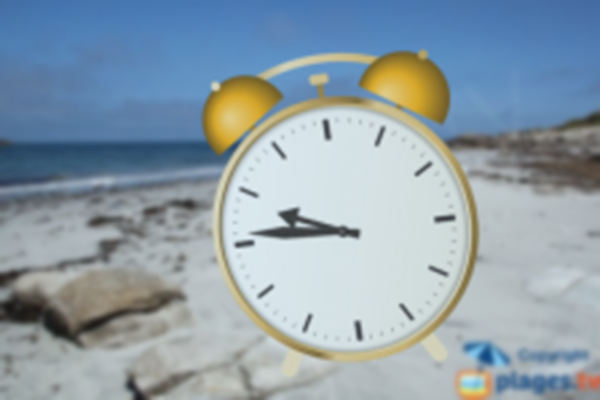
9:46
